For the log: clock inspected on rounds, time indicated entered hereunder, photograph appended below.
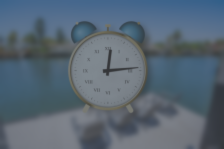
12:14
